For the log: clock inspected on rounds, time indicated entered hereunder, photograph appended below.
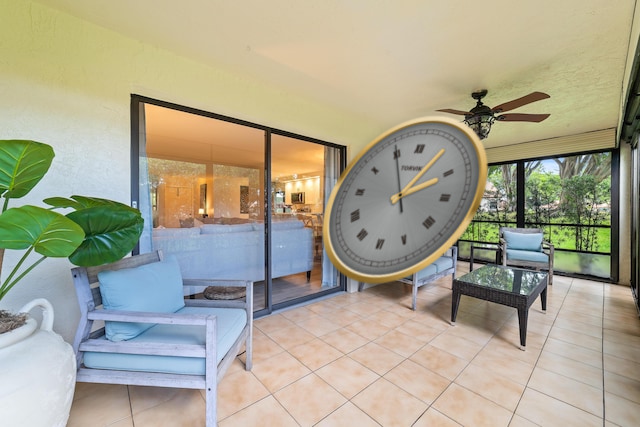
2:04:55
